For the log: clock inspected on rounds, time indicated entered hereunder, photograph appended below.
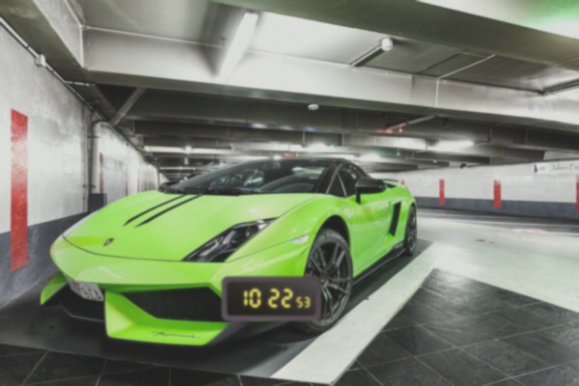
10:22
